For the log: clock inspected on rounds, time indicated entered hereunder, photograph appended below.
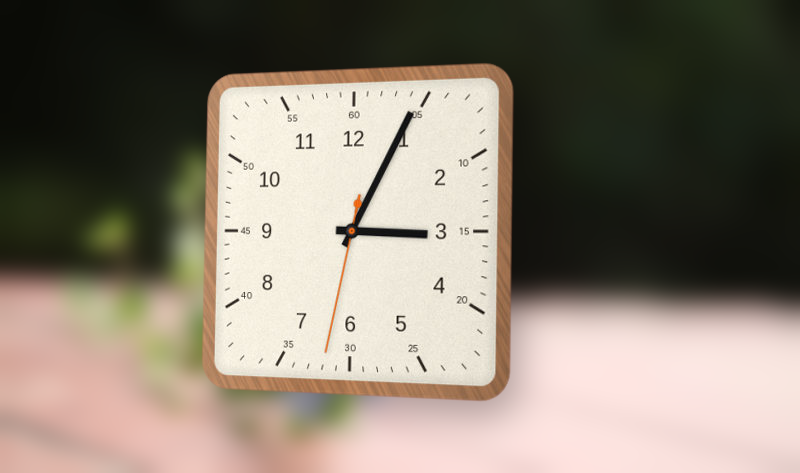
3:04:32
